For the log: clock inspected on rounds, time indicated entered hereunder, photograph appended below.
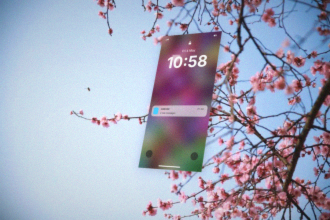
10:58
